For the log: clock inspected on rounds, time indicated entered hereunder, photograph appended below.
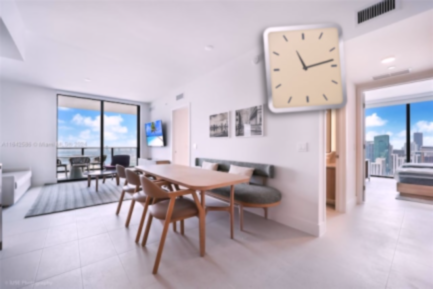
11:13
